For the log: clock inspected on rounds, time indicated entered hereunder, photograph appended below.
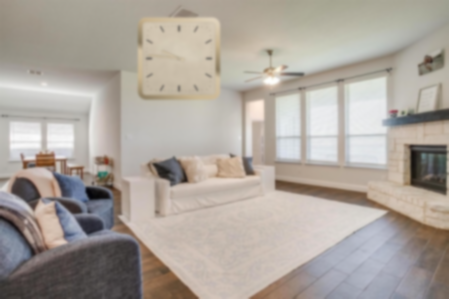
9:46
